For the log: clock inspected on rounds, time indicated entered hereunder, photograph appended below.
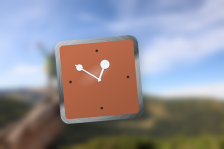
12:51
